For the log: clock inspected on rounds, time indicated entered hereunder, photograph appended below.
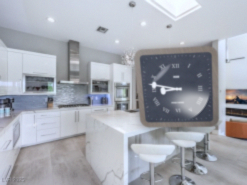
8:47
